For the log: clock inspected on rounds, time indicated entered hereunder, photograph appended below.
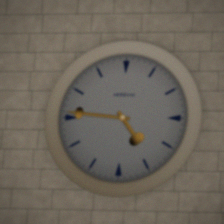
4:46
